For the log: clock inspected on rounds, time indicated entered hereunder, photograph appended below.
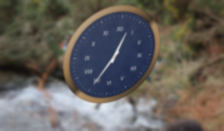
12:35
